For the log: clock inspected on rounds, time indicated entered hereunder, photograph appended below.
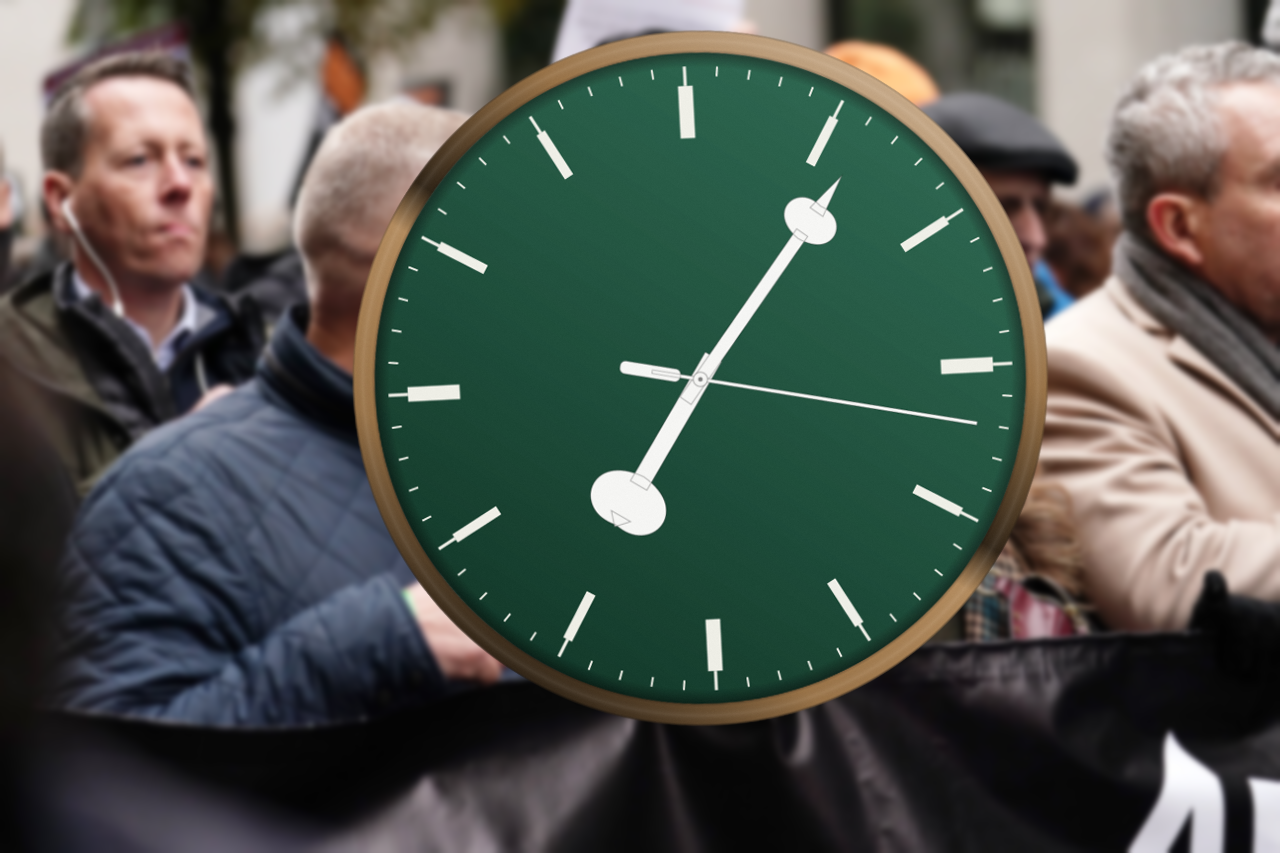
7:06:17
